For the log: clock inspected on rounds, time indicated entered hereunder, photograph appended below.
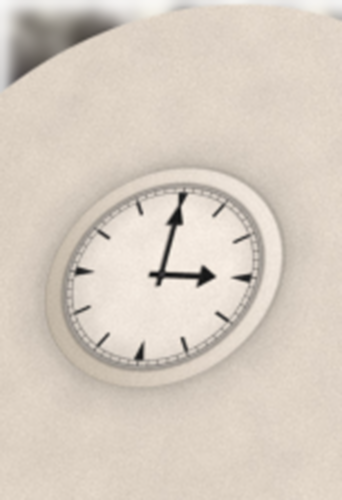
3:00
